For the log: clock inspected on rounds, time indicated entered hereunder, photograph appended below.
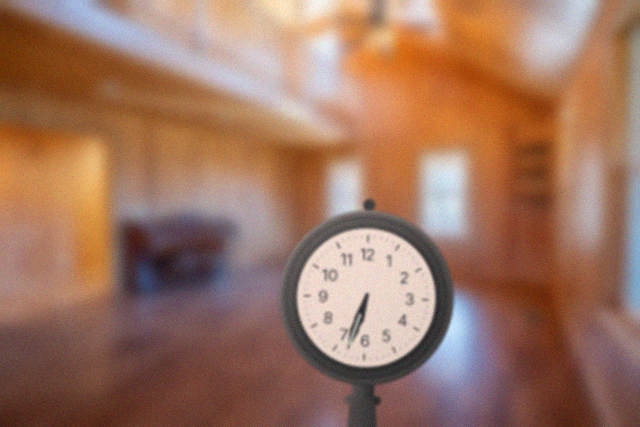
6:33
